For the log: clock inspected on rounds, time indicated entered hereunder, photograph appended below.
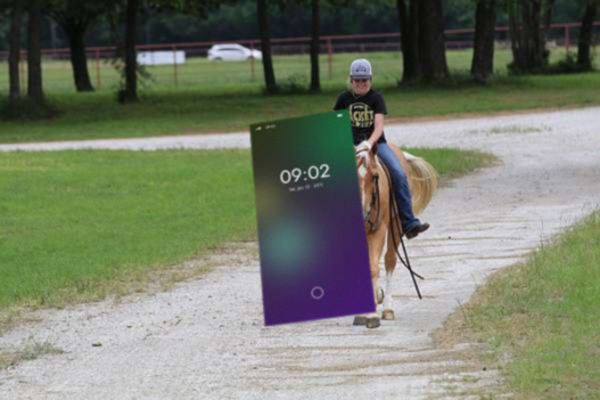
9:02
